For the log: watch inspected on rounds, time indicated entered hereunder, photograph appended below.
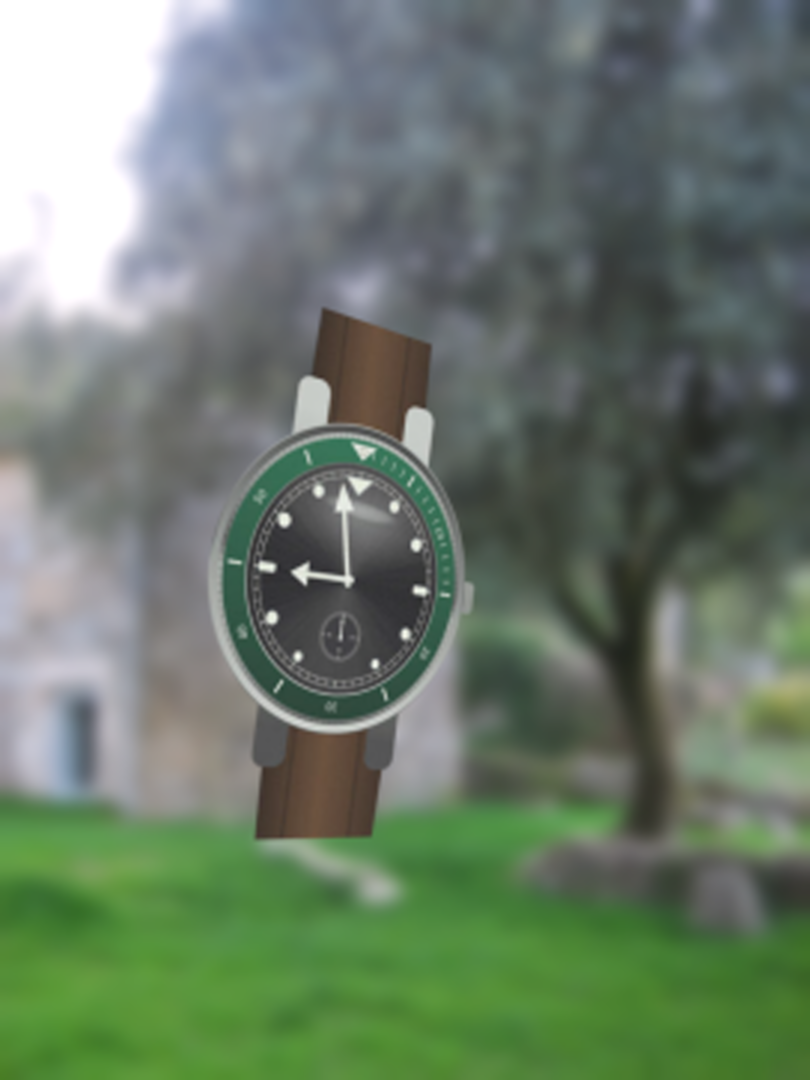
8:58
